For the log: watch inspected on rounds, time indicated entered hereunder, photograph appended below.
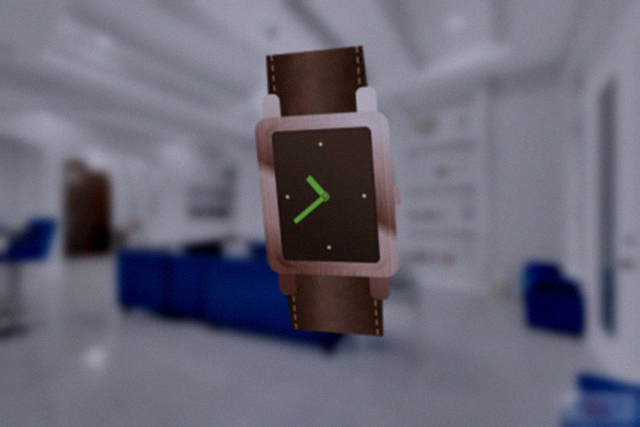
10:39
